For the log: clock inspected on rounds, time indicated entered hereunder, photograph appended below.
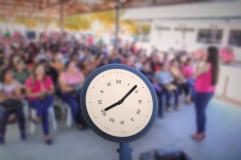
8:08
